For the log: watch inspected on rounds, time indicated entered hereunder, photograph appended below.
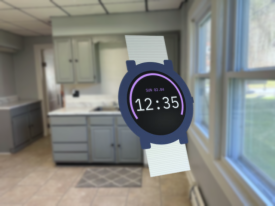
12:35
